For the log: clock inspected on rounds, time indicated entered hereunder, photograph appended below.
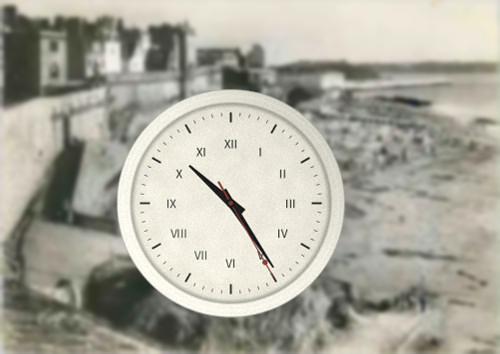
10:24:25
